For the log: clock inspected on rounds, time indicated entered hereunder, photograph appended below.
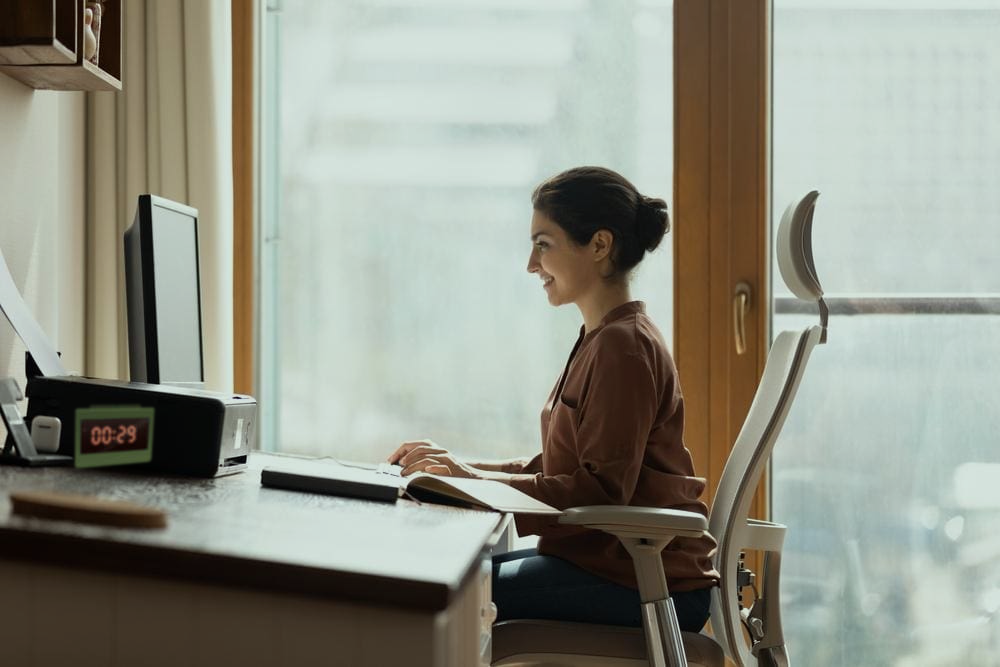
0:29
